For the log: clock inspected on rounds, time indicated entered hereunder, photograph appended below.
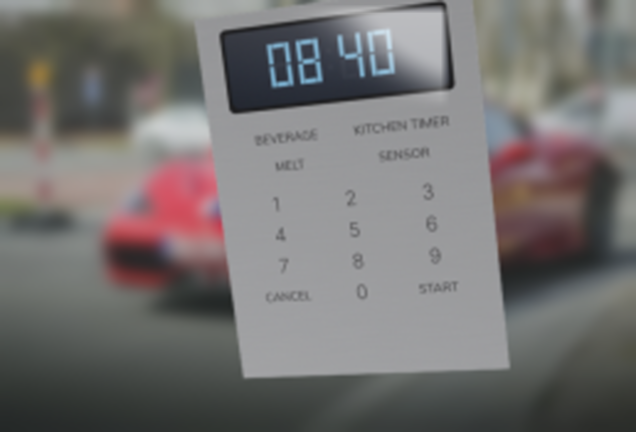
8:40
